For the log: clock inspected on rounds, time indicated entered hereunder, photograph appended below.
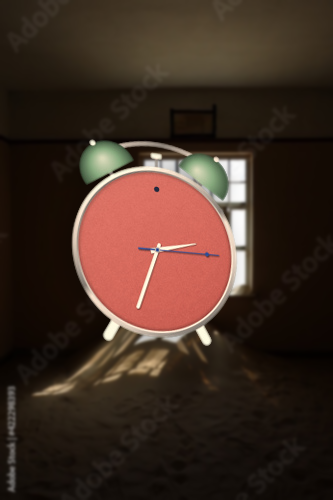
2:33:15
